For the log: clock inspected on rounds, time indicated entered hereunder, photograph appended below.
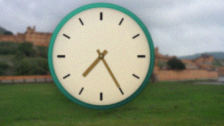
7:25
